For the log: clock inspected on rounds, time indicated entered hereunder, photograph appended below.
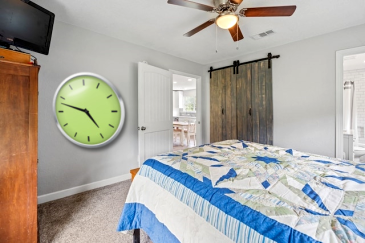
4:48
